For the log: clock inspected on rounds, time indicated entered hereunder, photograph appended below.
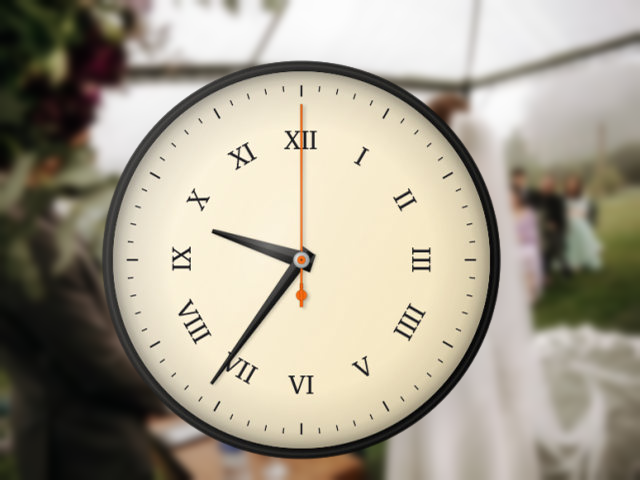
9:36:00
